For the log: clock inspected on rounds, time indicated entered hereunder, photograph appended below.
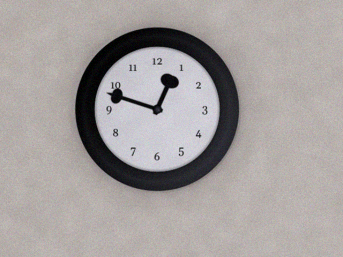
12:48
